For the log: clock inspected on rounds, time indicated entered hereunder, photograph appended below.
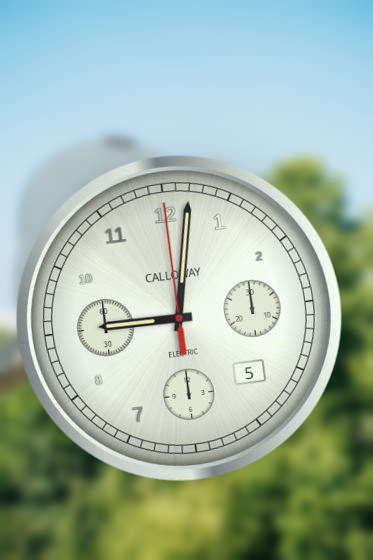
9:02
